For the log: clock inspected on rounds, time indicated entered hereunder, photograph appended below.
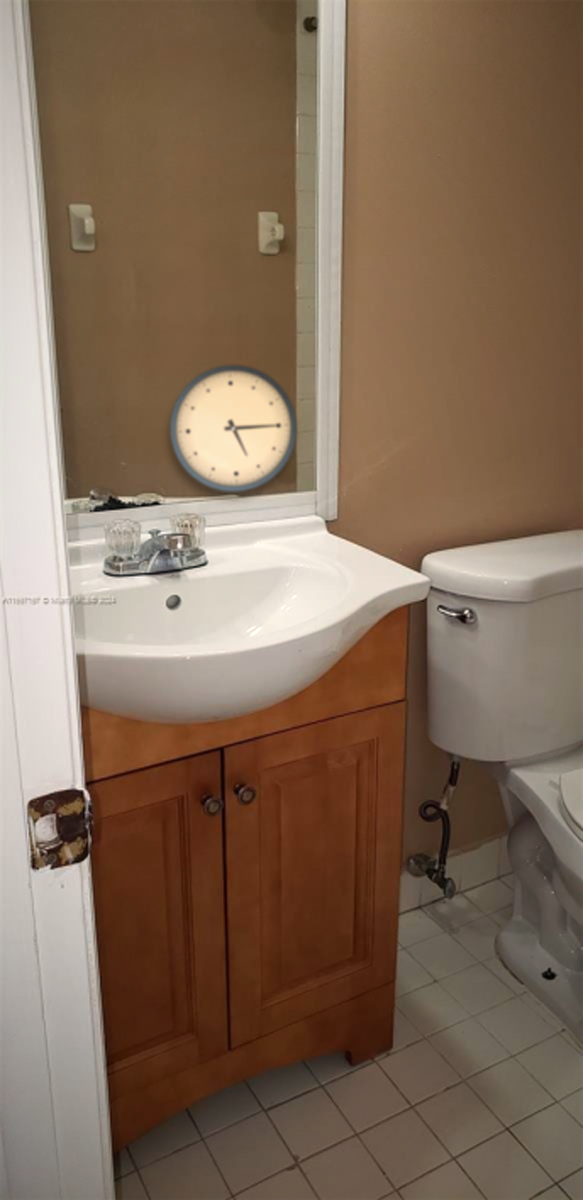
5:15
